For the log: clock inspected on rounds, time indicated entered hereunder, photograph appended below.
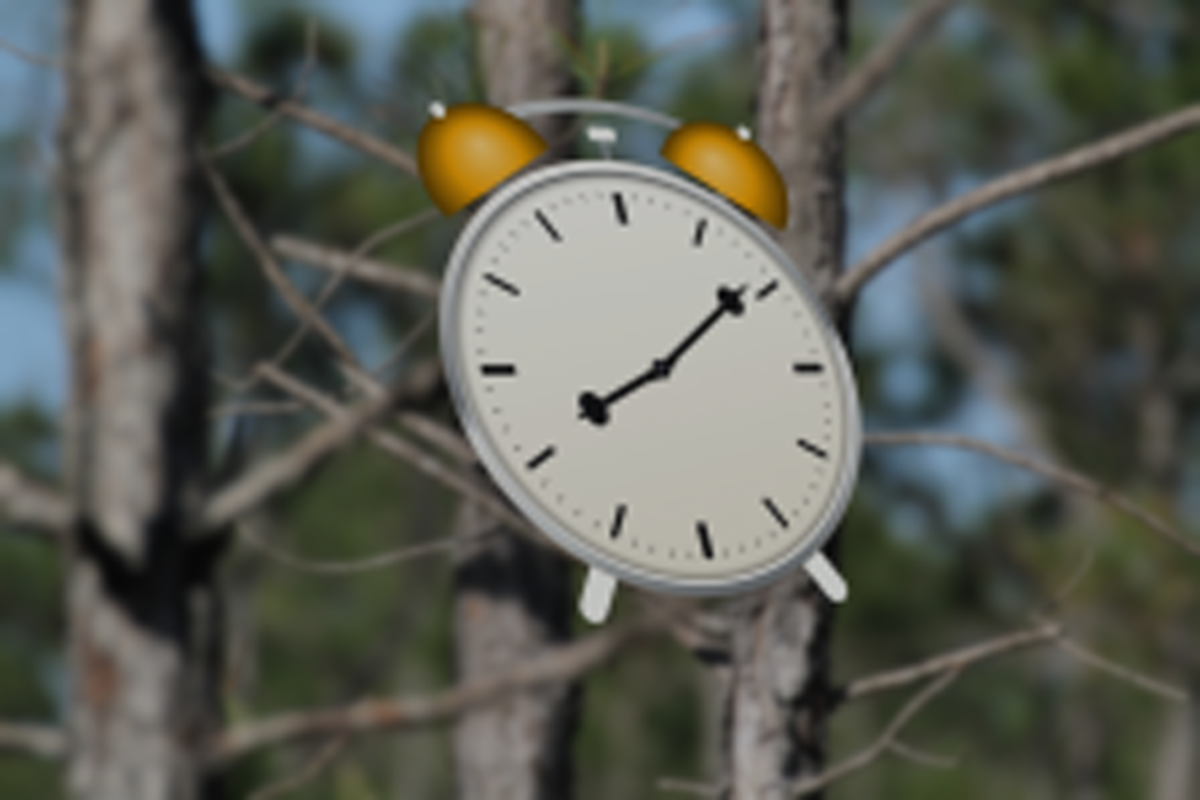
8:09
